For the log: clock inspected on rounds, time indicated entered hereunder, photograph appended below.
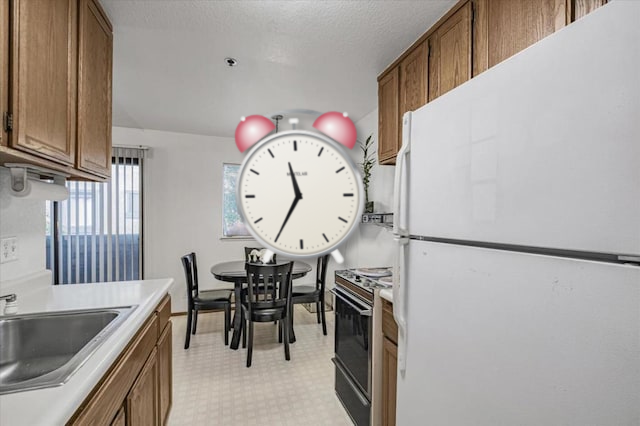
11:35
